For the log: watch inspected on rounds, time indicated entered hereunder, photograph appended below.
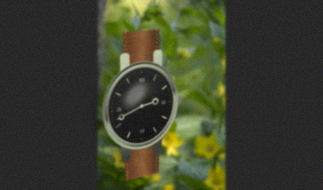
2:42
